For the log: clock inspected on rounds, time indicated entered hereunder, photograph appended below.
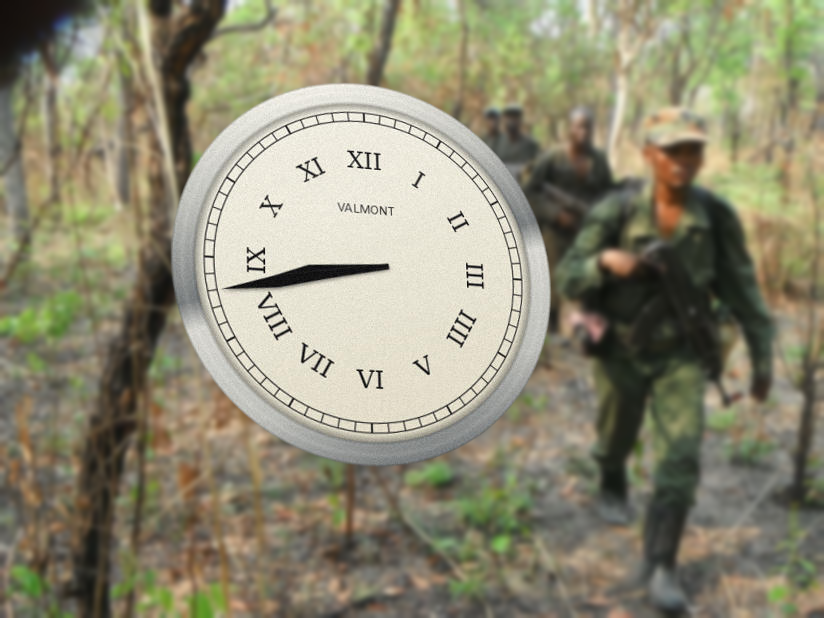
8:43
